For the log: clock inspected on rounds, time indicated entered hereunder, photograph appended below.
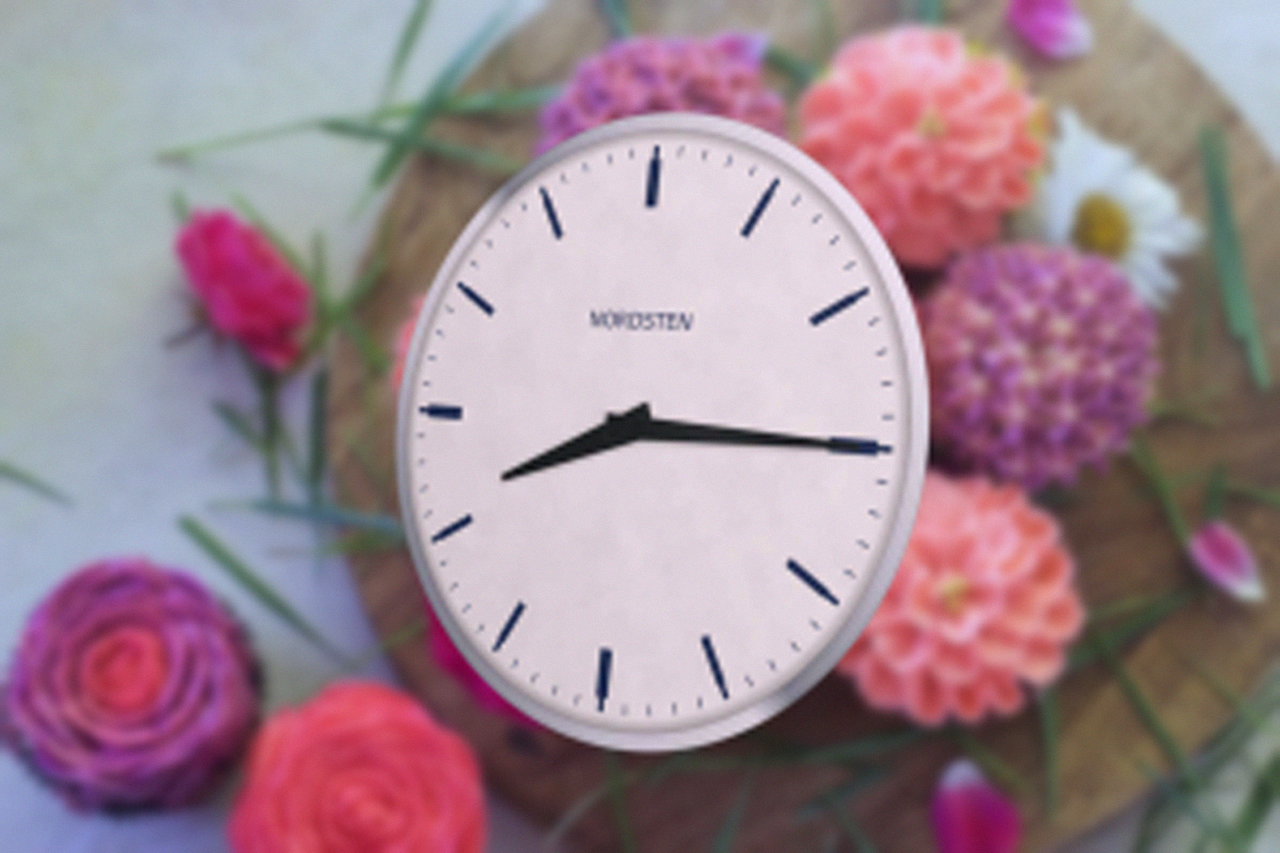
8:15
